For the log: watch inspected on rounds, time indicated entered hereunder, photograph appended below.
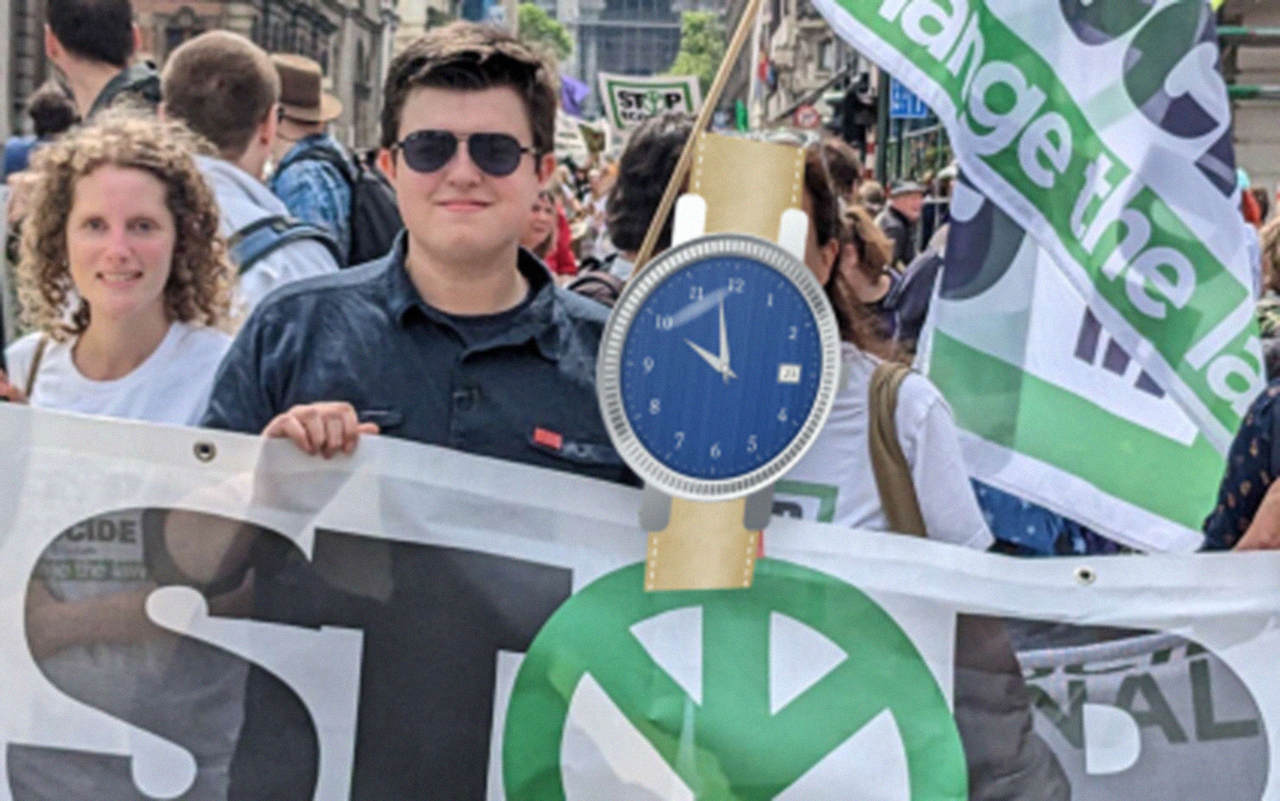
9:58
